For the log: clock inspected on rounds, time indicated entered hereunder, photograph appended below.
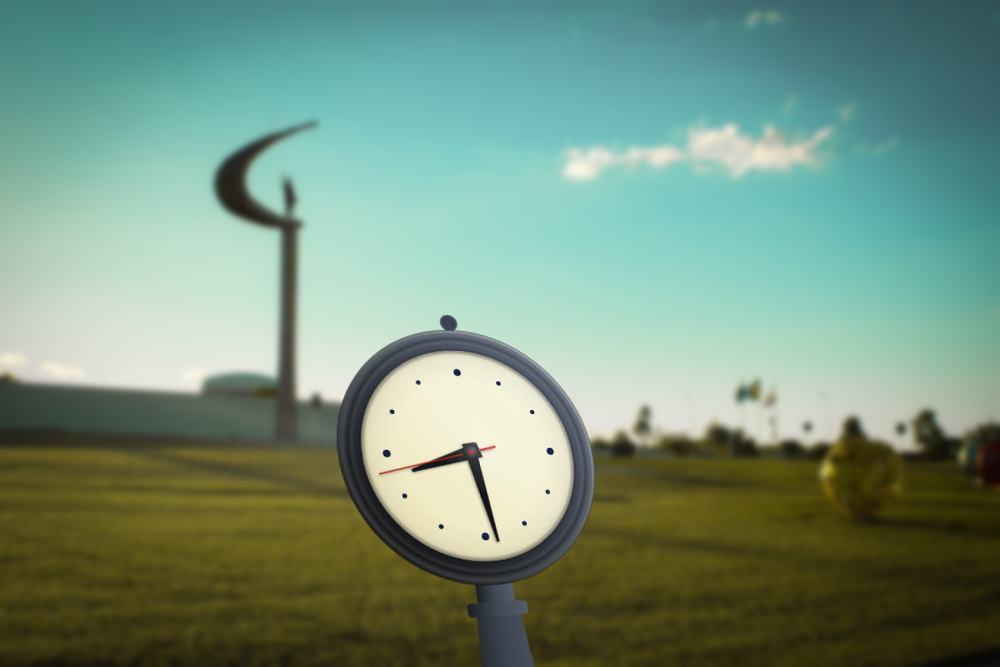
8:28:43
